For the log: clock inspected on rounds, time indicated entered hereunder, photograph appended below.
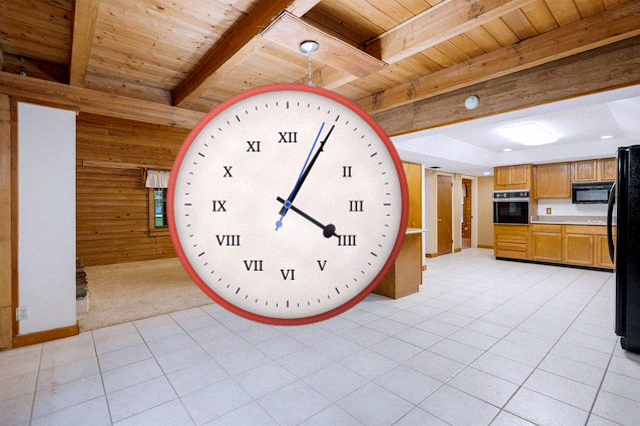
4:05:04
